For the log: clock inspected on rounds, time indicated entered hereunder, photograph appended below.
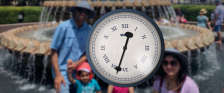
12:33
